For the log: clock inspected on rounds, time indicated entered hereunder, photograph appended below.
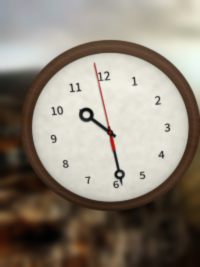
10:28:59
